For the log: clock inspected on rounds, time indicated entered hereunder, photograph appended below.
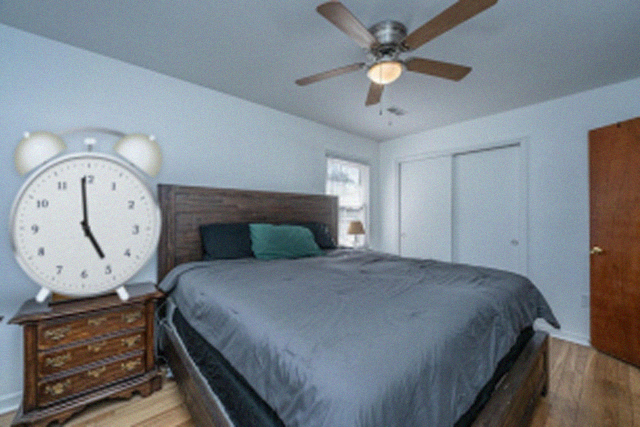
4:59
